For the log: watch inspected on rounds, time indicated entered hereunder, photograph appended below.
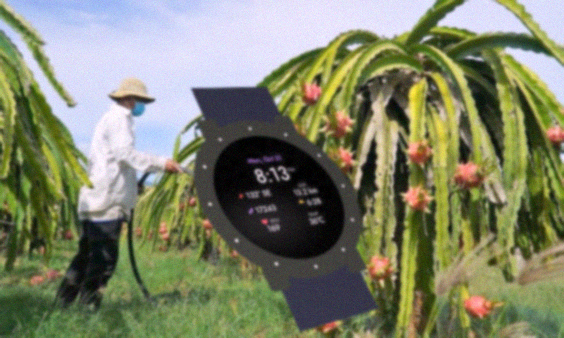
8:13
